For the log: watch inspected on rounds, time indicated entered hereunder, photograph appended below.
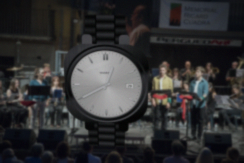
12:40
